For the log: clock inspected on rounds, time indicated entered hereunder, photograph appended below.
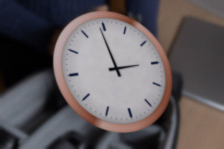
2:59
